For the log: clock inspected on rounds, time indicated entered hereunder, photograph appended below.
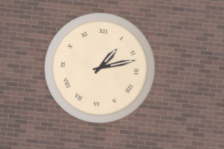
1:12
